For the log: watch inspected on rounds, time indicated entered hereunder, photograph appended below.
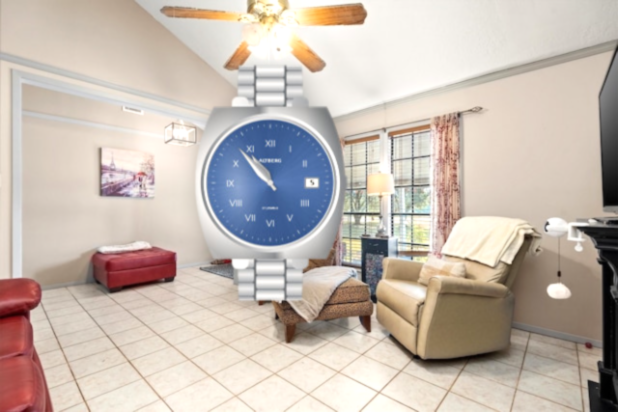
10:53
